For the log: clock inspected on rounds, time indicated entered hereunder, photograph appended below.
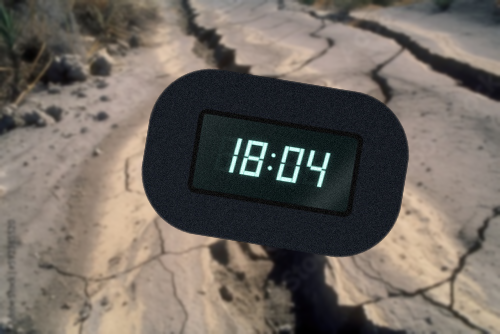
18:04
